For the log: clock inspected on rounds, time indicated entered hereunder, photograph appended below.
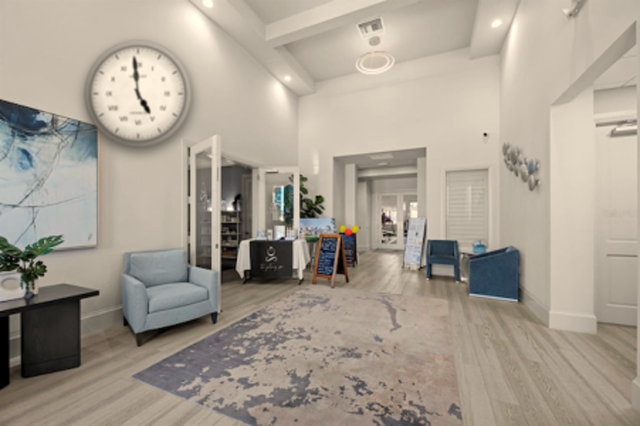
4:59
